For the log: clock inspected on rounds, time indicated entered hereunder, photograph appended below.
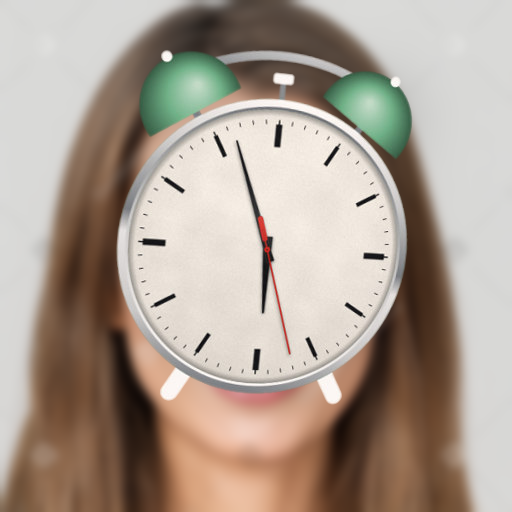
5:56:27
